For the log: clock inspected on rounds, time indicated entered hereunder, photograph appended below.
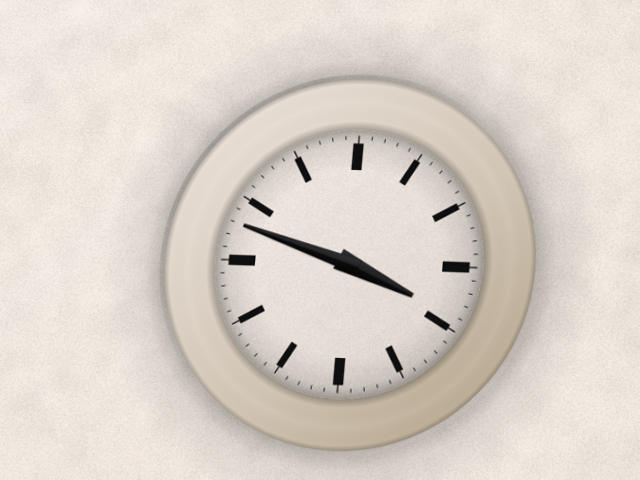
3:48
